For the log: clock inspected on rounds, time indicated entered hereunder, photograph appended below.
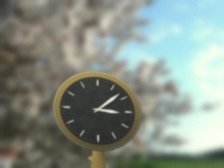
3:08
